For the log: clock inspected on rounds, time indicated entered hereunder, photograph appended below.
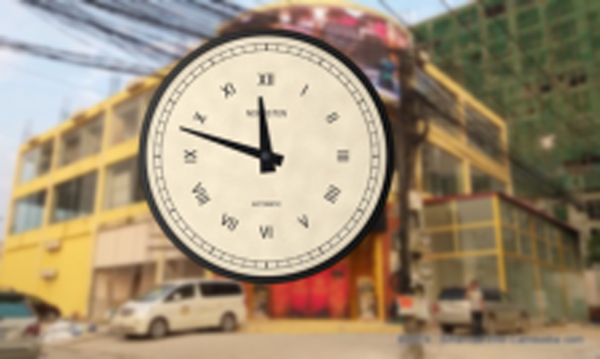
11:48
